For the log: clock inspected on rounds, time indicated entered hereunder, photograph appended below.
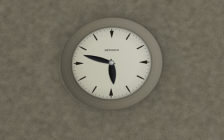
5:48
